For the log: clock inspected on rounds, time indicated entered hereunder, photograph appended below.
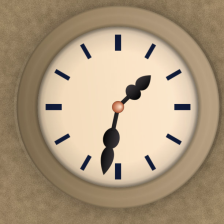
1:32
